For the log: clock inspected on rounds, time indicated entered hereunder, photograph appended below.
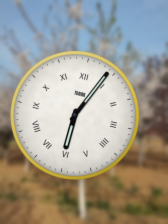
6:04
